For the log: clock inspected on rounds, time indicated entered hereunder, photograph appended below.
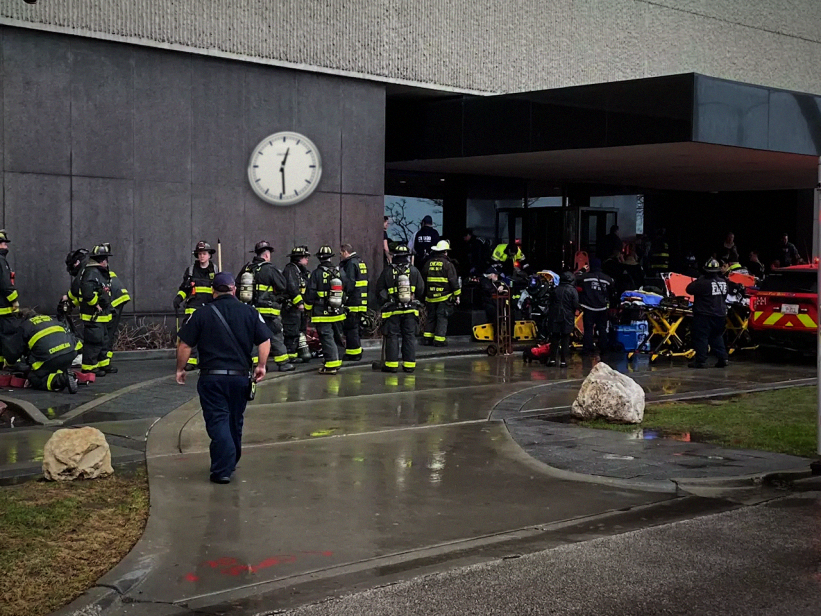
12:29
